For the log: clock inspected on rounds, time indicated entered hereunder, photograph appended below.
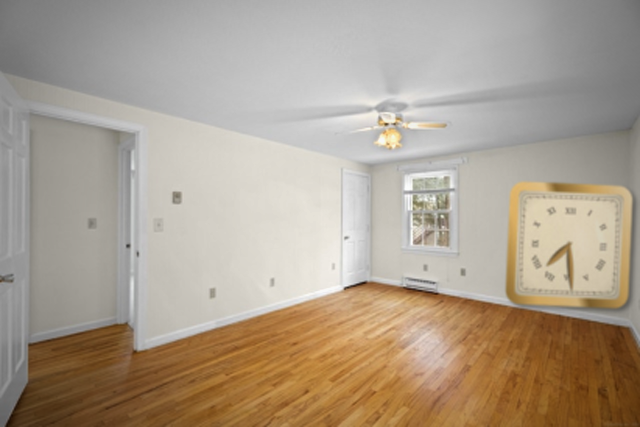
7:29
